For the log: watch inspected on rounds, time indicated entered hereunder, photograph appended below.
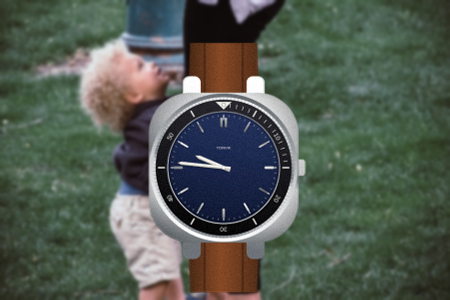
9:46
